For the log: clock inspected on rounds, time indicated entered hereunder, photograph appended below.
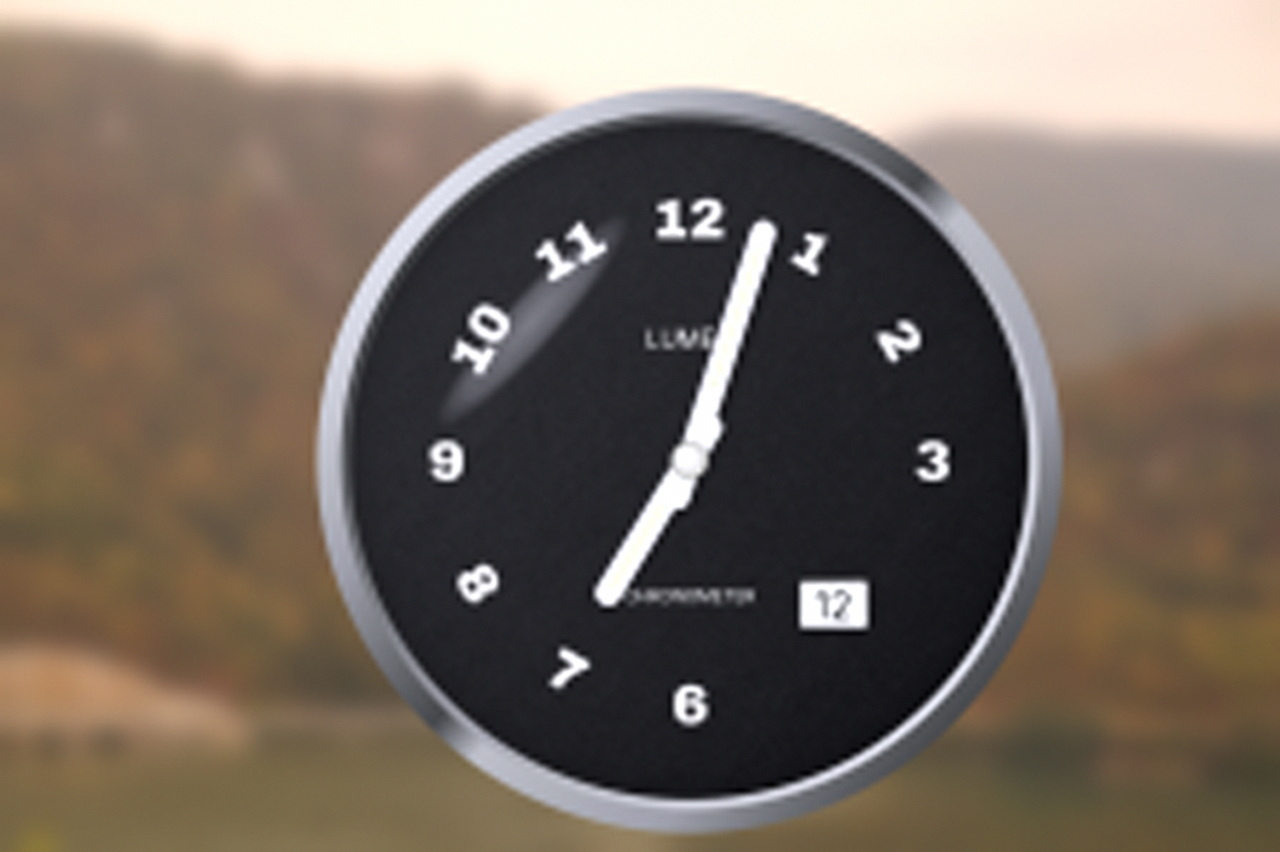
7:03
